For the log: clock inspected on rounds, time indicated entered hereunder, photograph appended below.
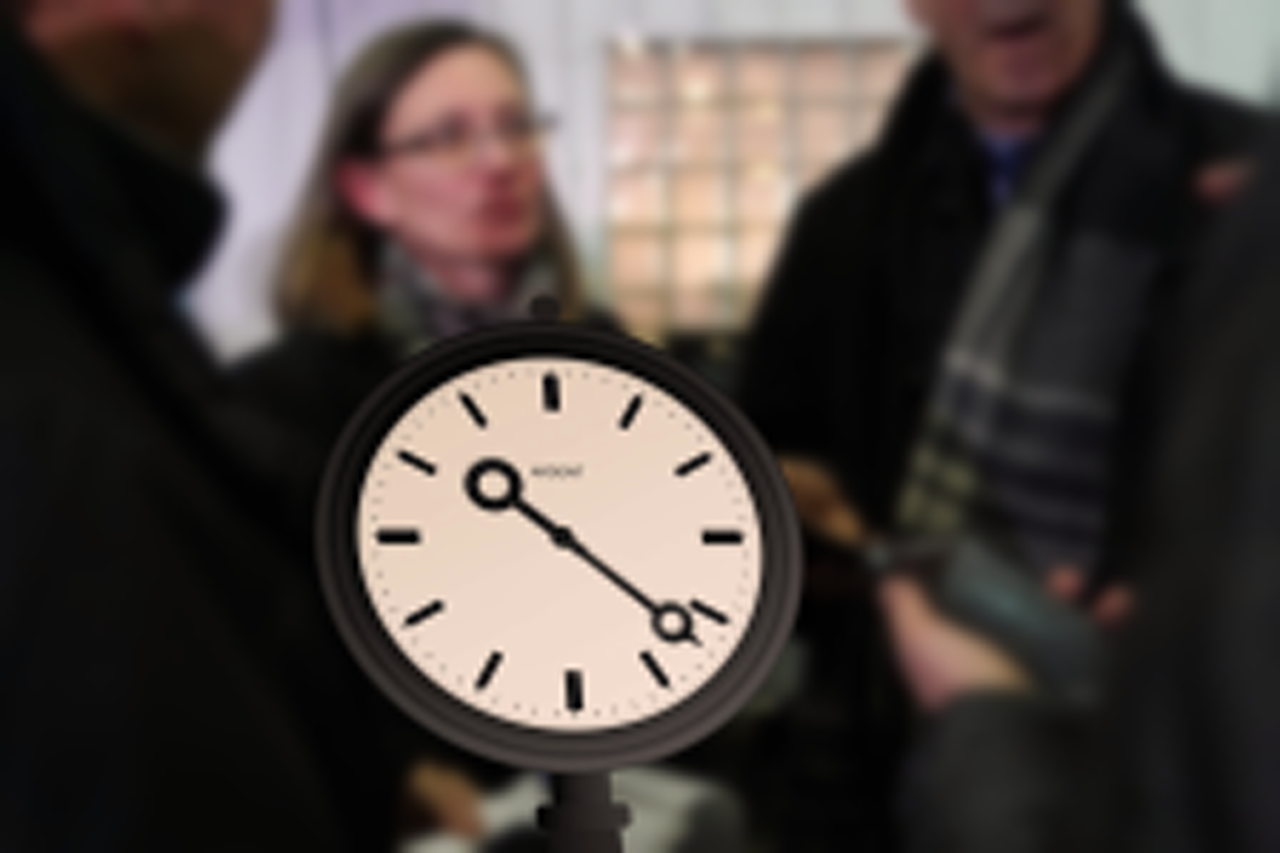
10:22
